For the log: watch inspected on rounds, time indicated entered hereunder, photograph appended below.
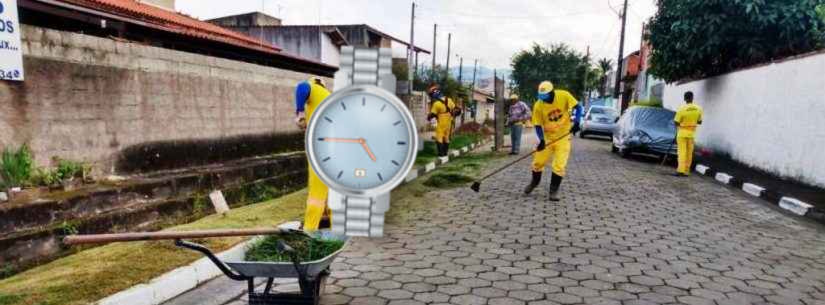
4:45
